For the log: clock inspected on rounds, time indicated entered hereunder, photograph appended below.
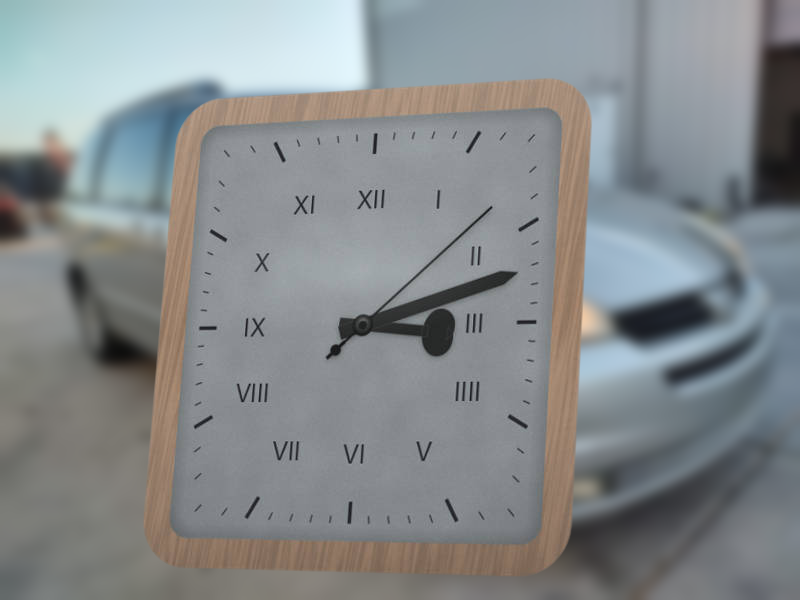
3:12:08
